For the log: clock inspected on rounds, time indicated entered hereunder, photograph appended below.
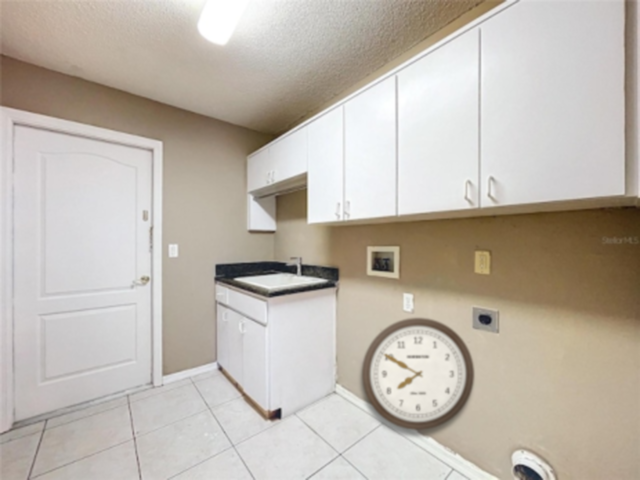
7:50
